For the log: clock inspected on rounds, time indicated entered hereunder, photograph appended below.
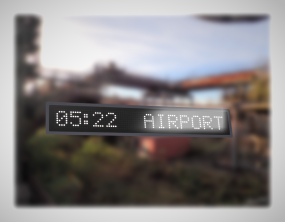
5:22
